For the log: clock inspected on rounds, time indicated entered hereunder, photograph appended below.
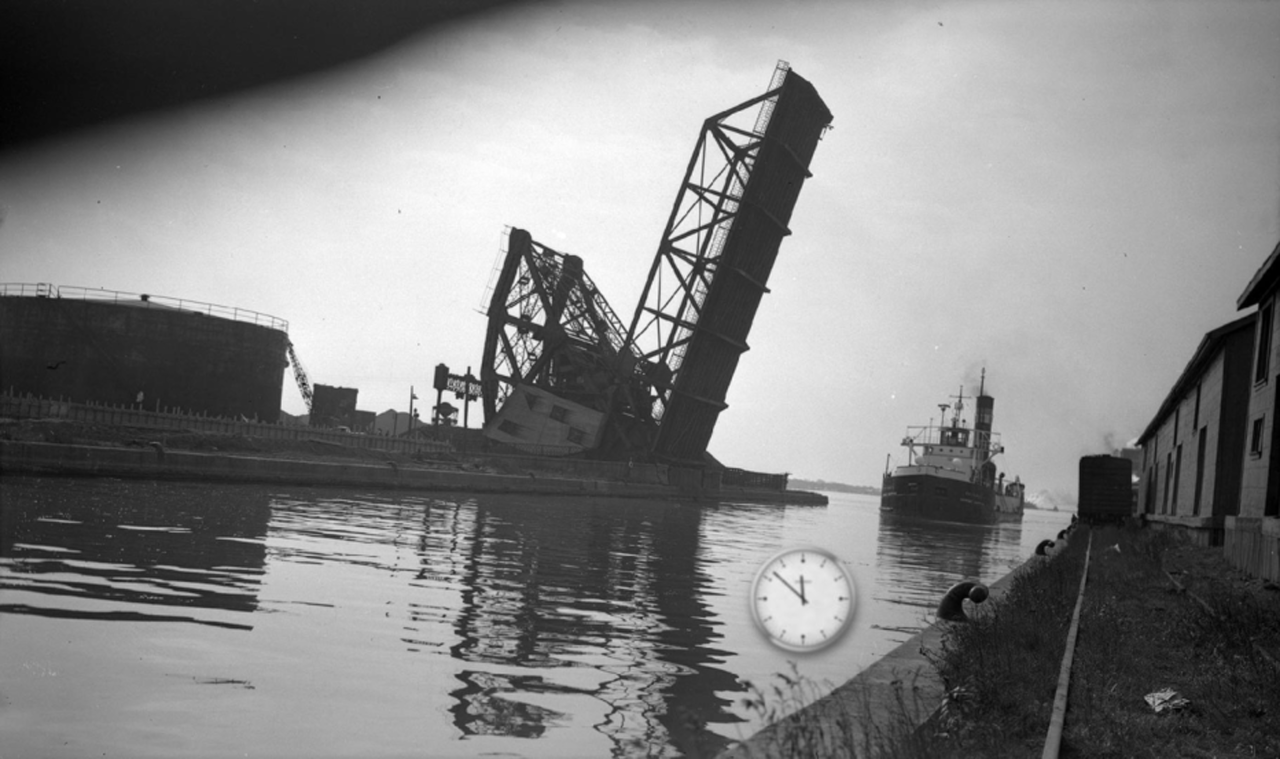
11:52
